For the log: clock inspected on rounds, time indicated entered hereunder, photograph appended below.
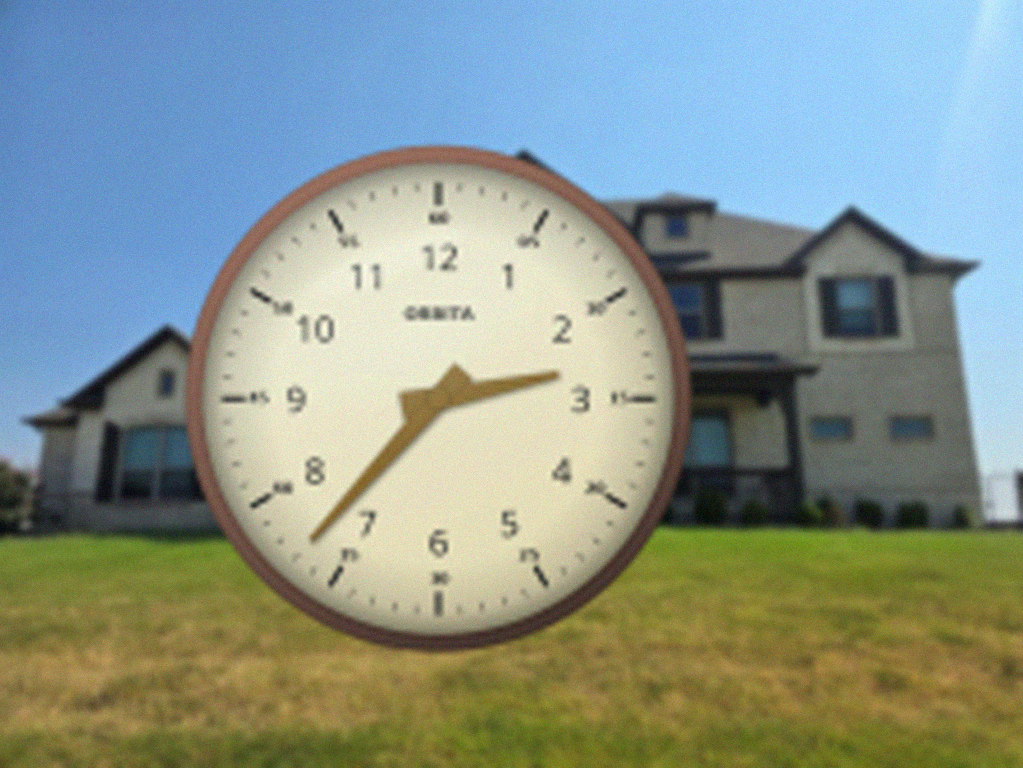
2:37
